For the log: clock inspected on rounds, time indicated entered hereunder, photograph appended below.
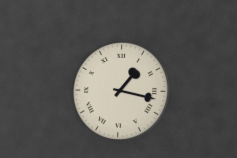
1:17
